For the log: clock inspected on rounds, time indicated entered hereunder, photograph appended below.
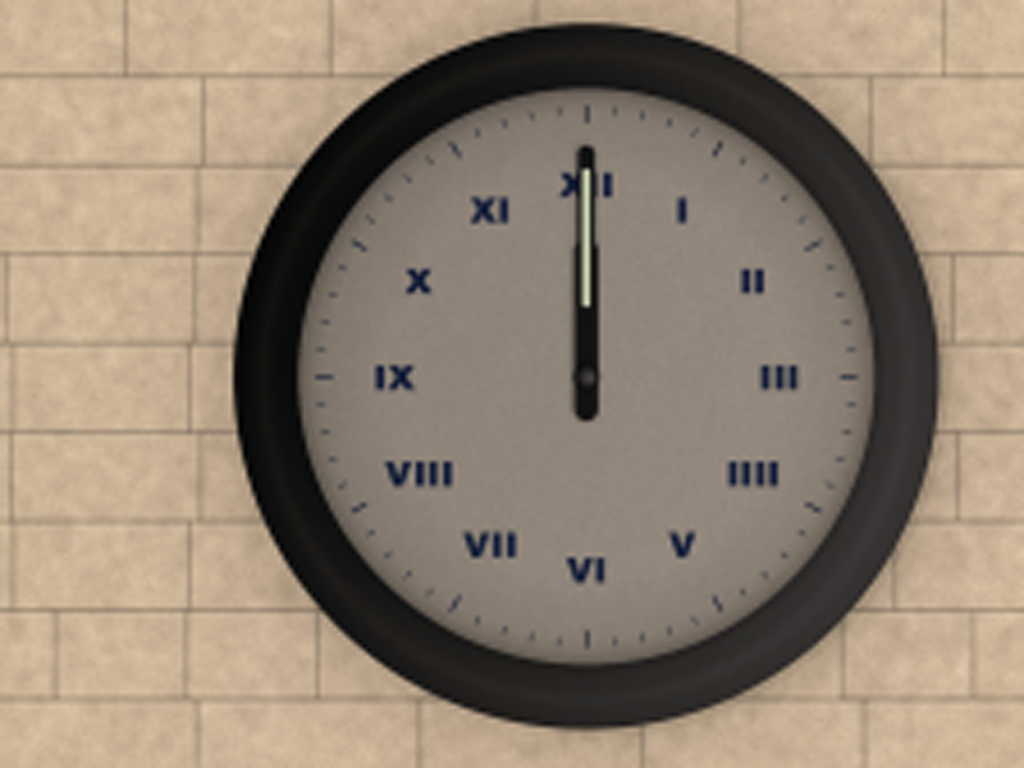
12:00
